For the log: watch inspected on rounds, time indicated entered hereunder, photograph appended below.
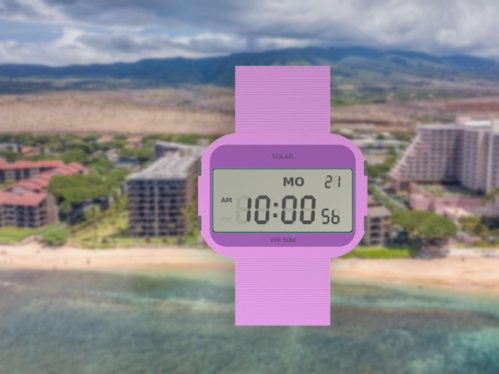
10:00:56
